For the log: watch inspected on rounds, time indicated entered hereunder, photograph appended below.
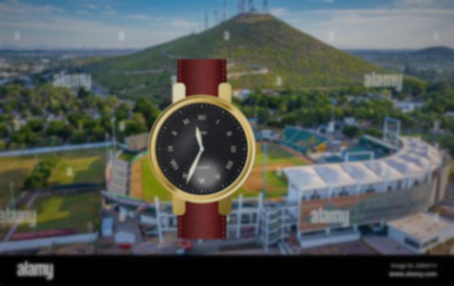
11:34
